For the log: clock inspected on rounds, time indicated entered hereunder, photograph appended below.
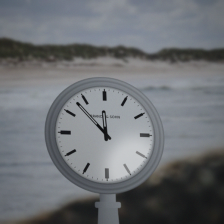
11:53
